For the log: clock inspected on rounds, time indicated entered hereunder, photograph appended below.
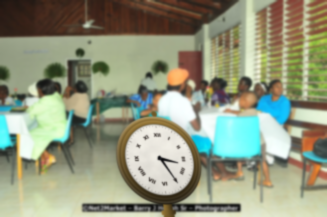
3:25
